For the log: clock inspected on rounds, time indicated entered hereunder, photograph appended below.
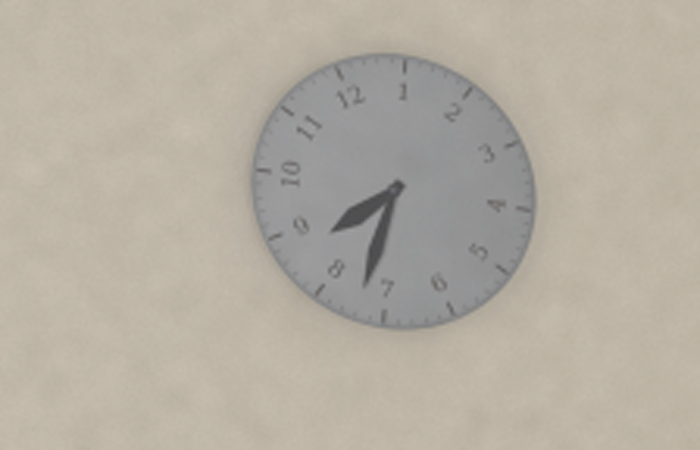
8:37
